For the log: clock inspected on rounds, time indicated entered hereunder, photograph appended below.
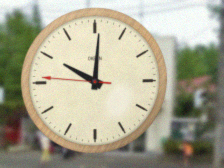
10:00:46
